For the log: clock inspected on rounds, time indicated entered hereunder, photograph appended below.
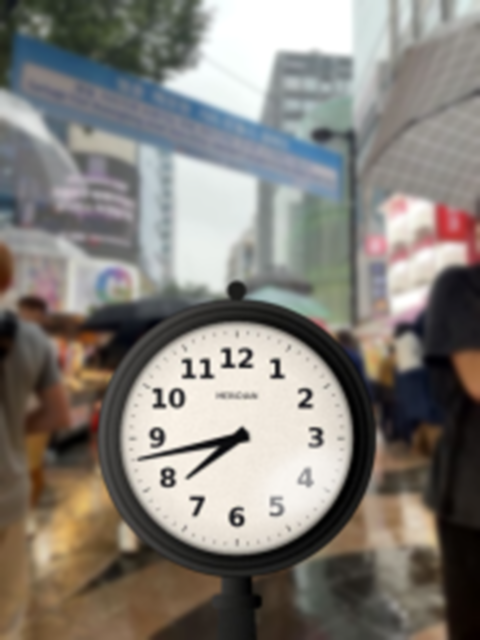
7:43
